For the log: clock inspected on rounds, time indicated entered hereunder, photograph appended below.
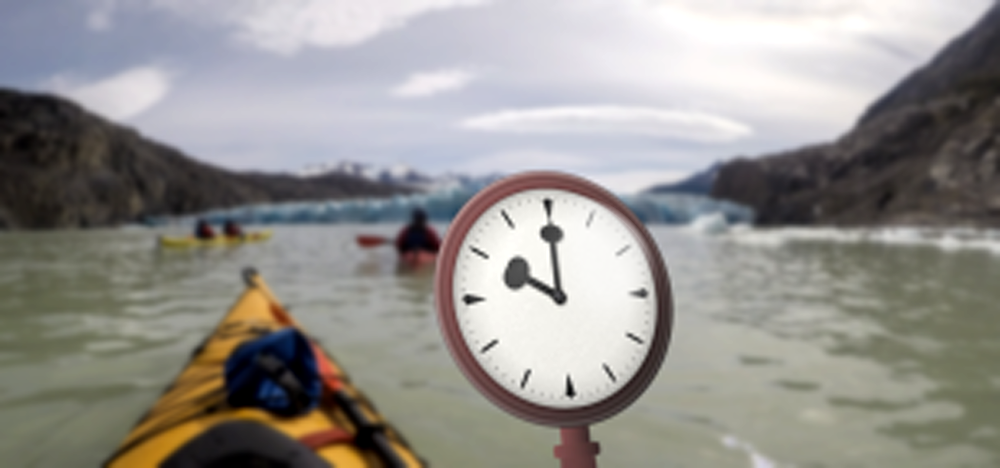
10:00
